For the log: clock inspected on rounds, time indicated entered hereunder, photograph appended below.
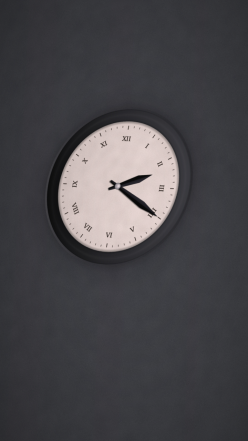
2:20
